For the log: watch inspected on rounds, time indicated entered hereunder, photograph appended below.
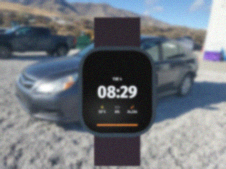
8:29
